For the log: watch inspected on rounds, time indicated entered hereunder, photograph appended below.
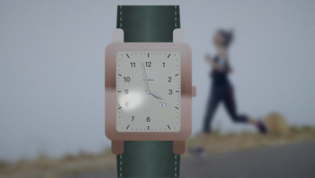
3:58
